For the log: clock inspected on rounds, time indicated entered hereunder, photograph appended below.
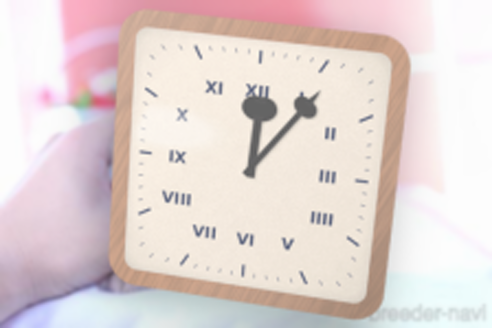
12:06
